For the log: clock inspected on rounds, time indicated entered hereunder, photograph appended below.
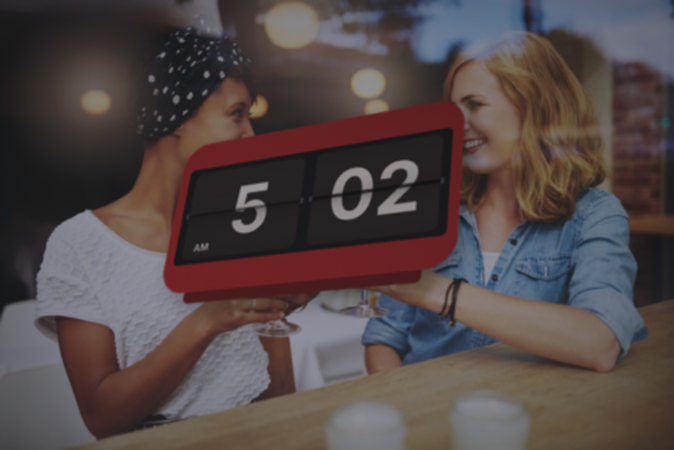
5:02
